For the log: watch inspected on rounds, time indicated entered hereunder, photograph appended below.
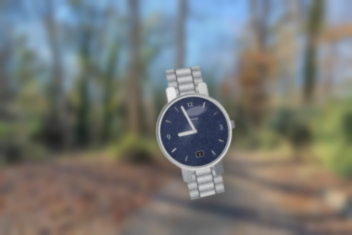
8:57
